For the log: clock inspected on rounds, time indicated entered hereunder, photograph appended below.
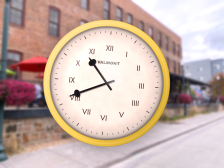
10:41
